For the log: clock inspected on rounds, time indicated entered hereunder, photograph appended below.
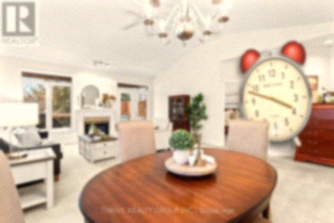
3:48
